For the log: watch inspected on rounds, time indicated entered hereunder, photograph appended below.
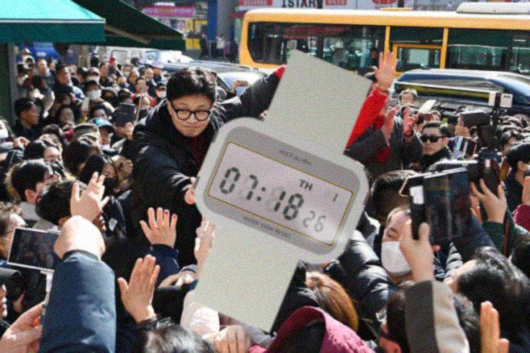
7:18:26
